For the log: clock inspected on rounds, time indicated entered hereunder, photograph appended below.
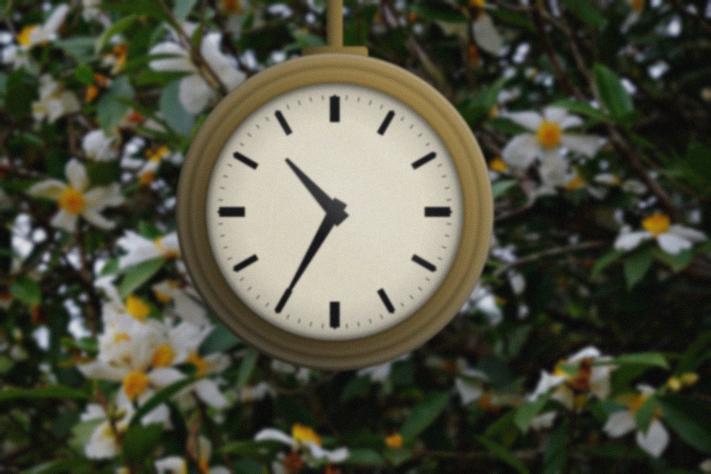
10:35
